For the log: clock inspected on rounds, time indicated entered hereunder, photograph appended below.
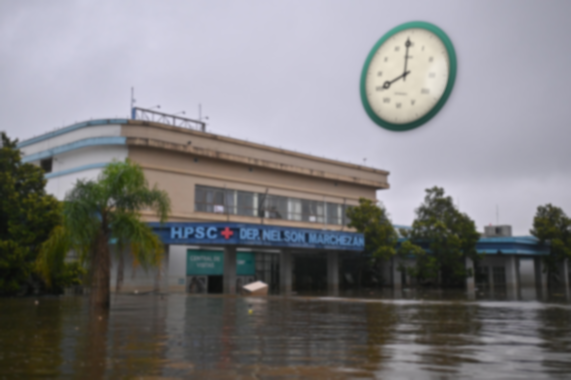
7:59
